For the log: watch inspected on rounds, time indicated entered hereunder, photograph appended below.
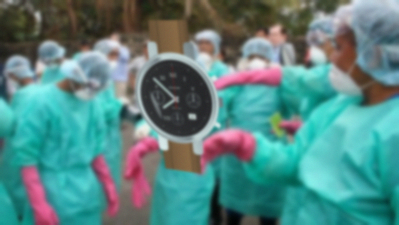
7:52
